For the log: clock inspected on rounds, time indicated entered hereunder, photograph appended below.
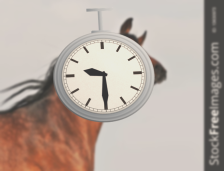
9:30
